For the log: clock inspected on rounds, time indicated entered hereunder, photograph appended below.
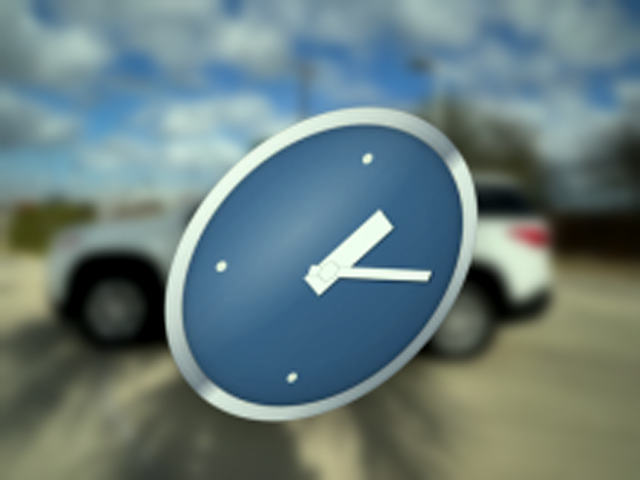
1:15
